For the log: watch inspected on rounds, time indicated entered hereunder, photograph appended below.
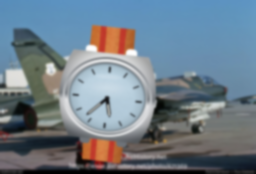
5:37
